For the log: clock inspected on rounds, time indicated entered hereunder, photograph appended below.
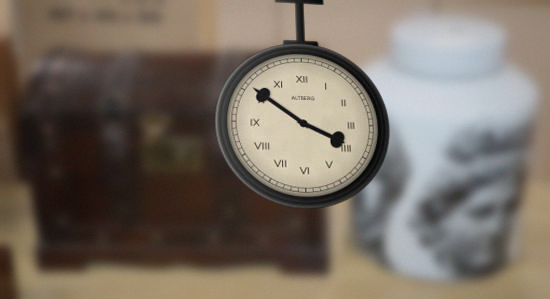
3:51
